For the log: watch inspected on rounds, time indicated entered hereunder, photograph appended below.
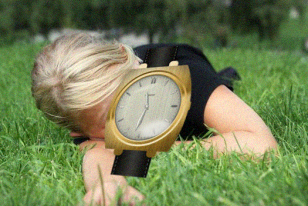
11:32
